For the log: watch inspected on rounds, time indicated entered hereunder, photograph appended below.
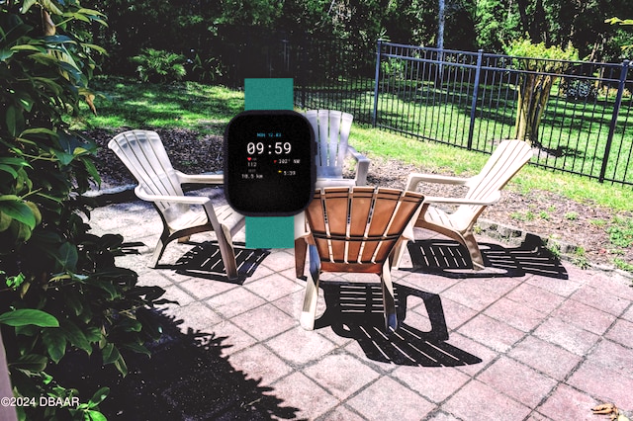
9:59
